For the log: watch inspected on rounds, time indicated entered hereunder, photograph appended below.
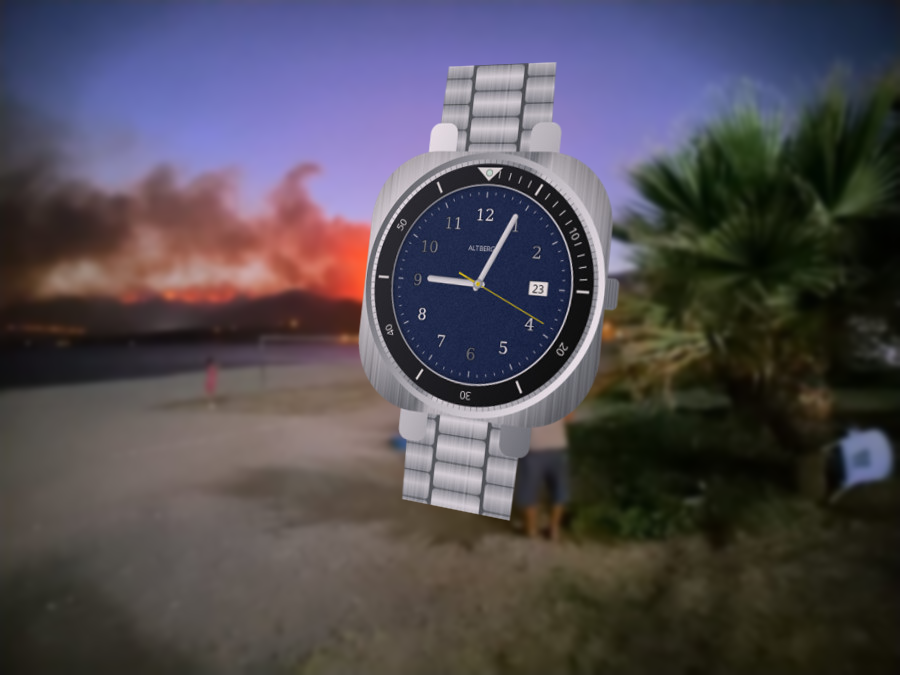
9:04:19
